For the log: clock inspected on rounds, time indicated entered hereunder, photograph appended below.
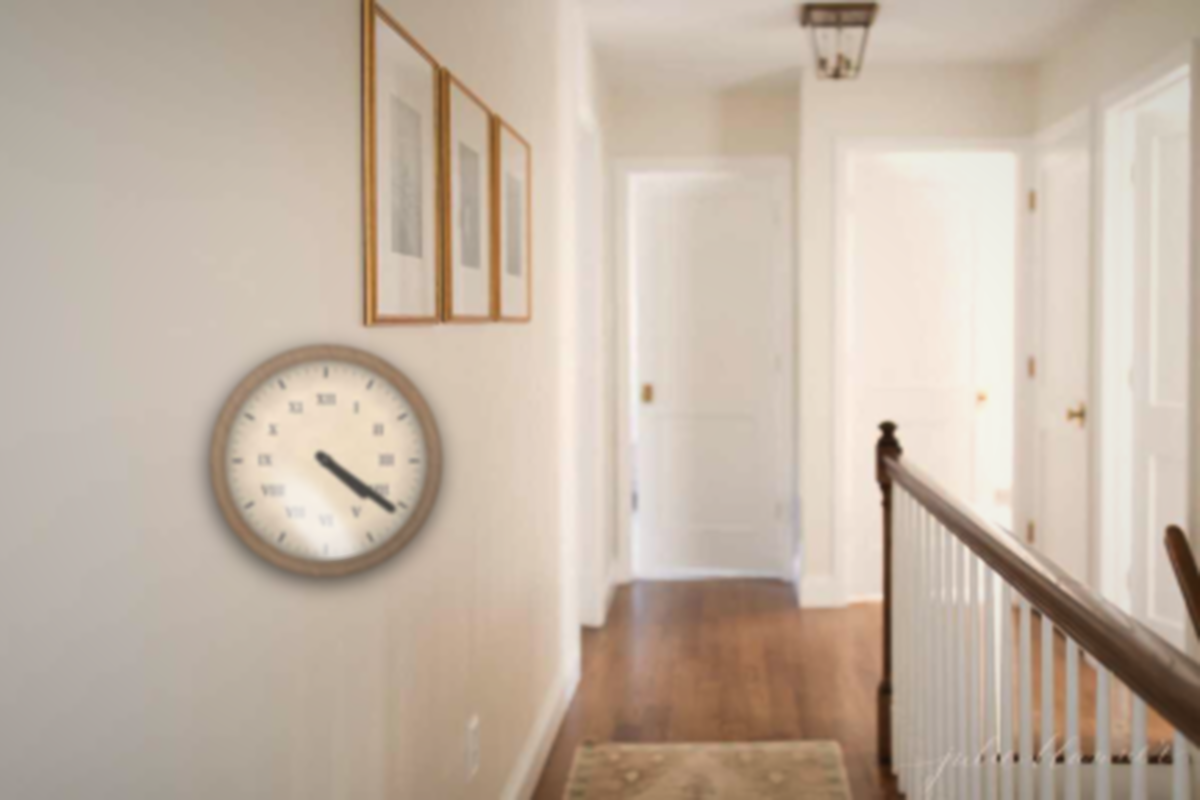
4:21
